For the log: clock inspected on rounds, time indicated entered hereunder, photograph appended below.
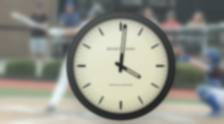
4:01
